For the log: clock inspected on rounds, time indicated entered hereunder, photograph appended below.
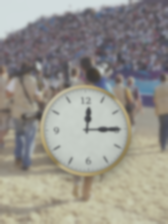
12:15
